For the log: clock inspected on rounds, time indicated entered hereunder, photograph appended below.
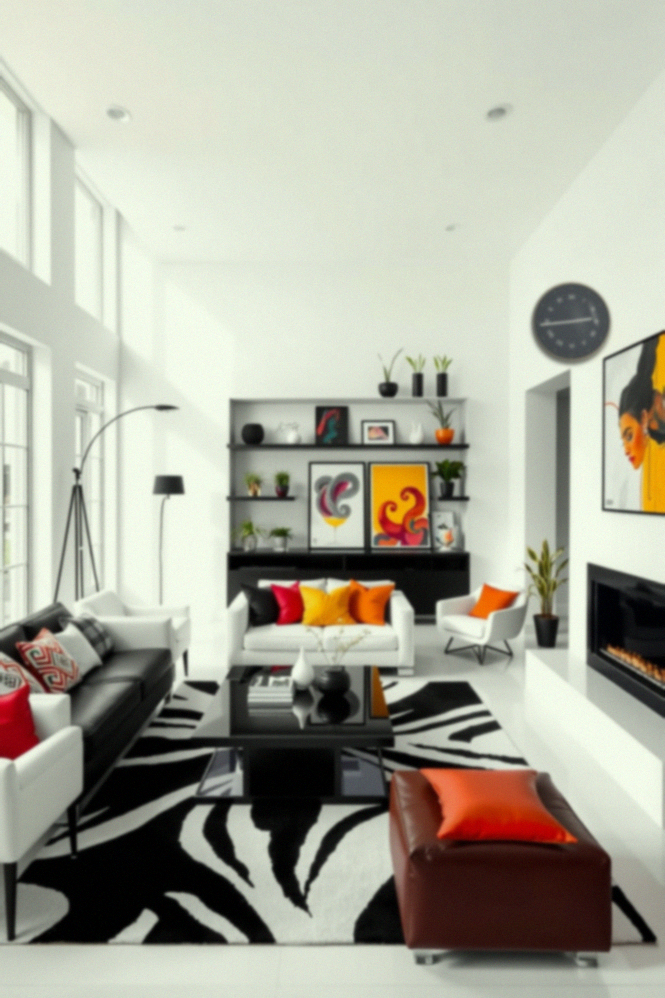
2:44
